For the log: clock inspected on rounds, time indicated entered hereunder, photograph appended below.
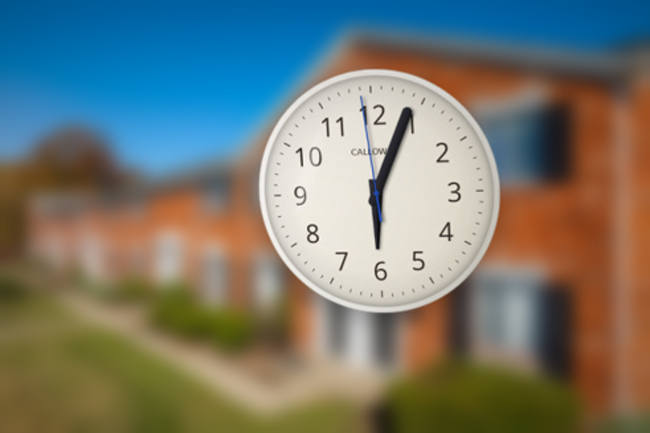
6:03:59
